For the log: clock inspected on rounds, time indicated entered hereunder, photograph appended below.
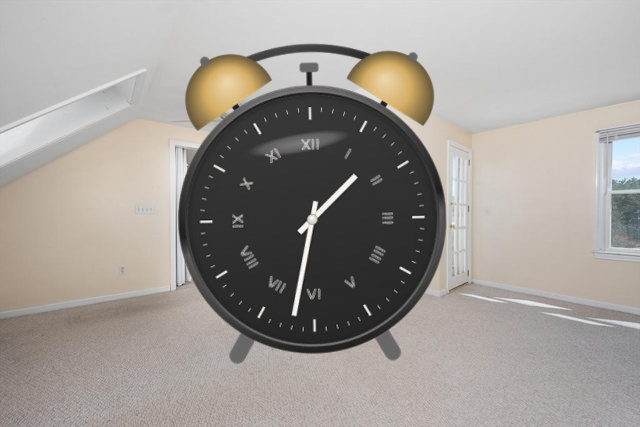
1:32
